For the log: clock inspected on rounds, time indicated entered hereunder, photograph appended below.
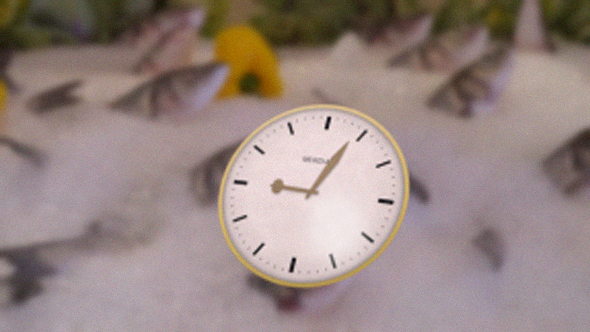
9:04
